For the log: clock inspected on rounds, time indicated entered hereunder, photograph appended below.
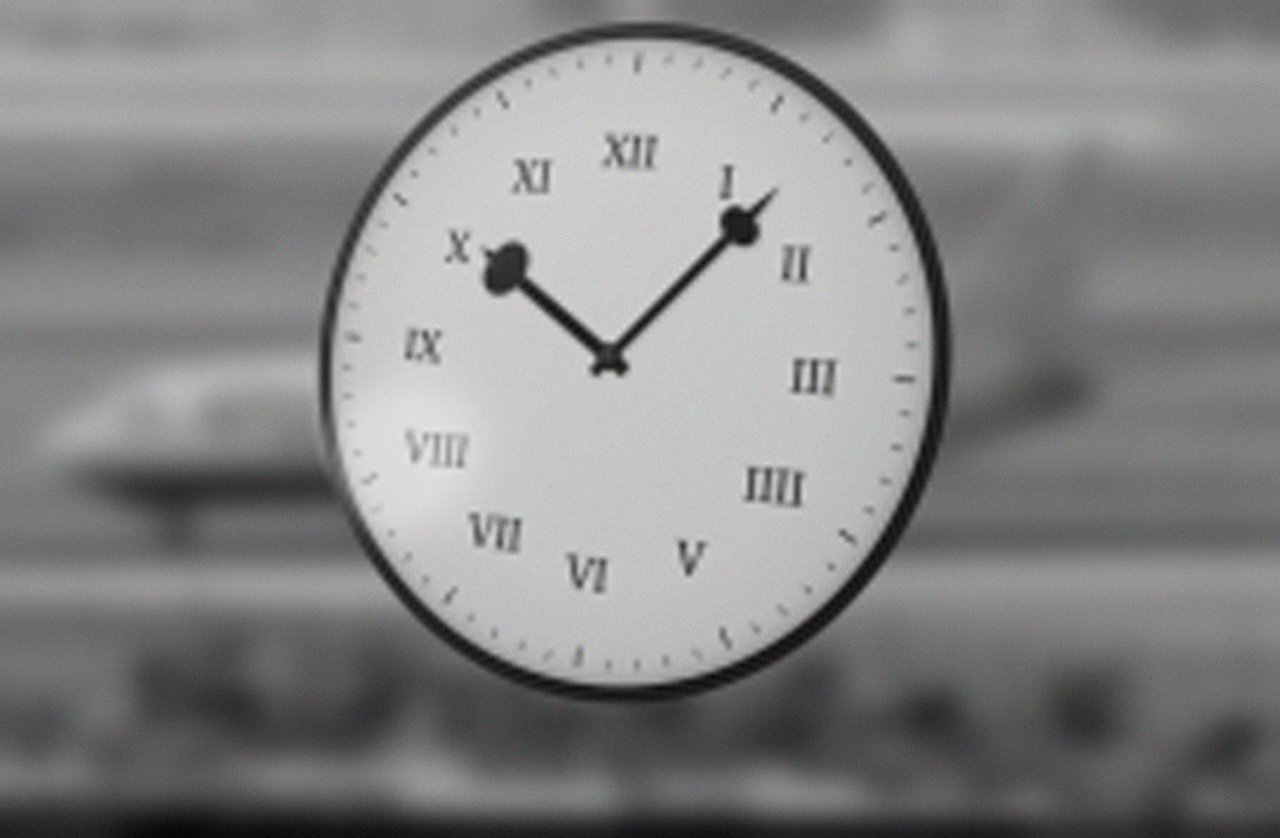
10:07
